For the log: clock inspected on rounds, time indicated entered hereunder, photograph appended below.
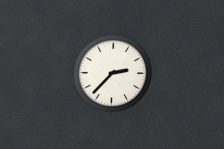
2:37
